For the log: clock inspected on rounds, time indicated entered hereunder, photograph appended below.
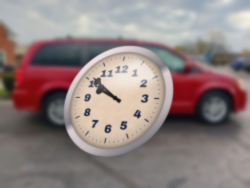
9:51
